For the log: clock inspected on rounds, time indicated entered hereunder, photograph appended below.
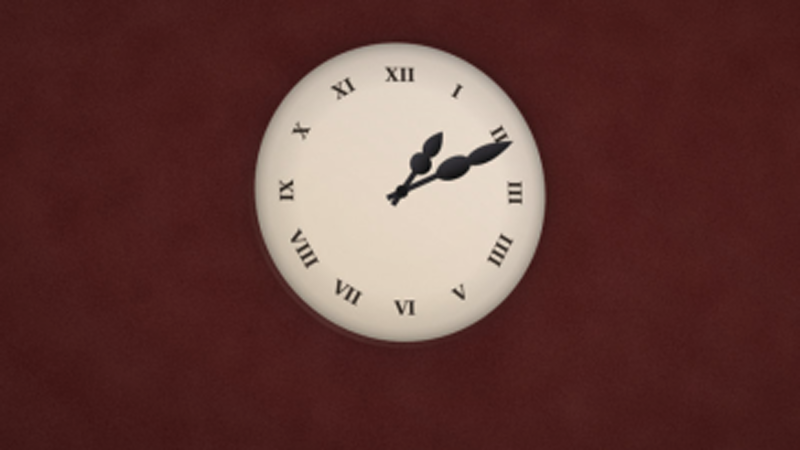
1:11
